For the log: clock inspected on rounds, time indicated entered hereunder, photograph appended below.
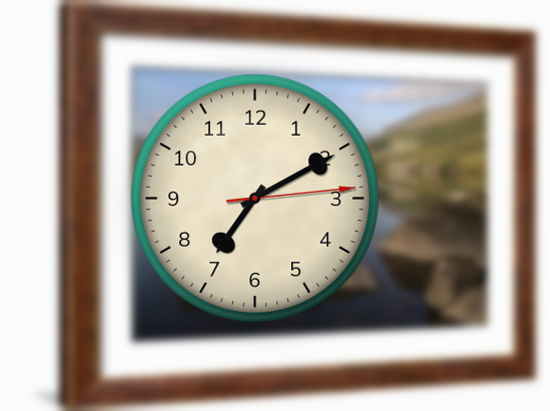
7:10:14
